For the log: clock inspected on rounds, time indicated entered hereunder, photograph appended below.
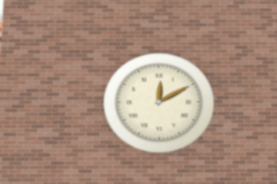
12:10
